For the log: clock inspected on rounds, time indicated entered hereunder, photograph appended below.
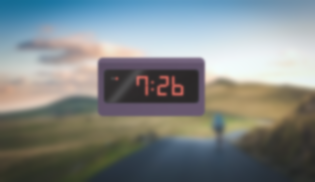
7:26
